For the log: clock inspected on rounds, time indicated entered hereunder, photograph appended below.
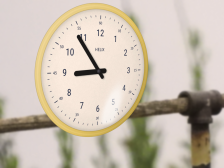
8:54
